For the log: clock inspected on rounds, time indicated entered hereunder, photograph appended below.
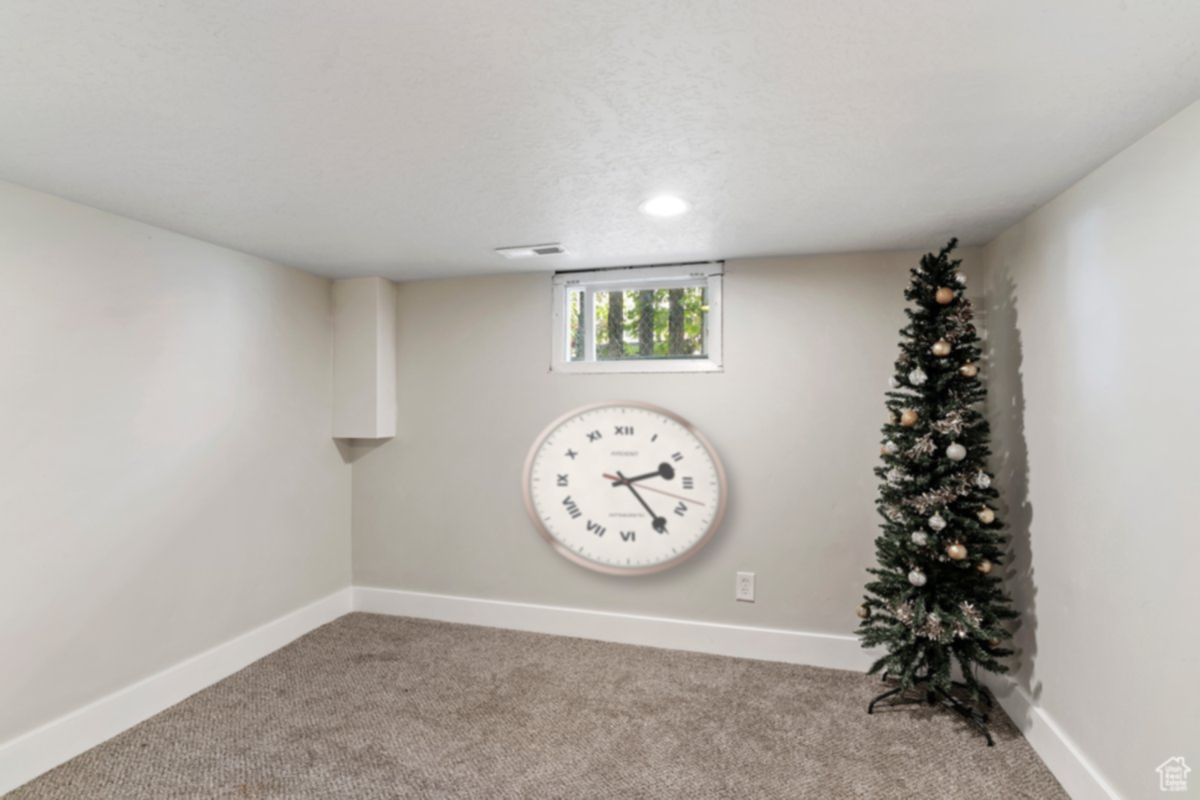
2:24:18
